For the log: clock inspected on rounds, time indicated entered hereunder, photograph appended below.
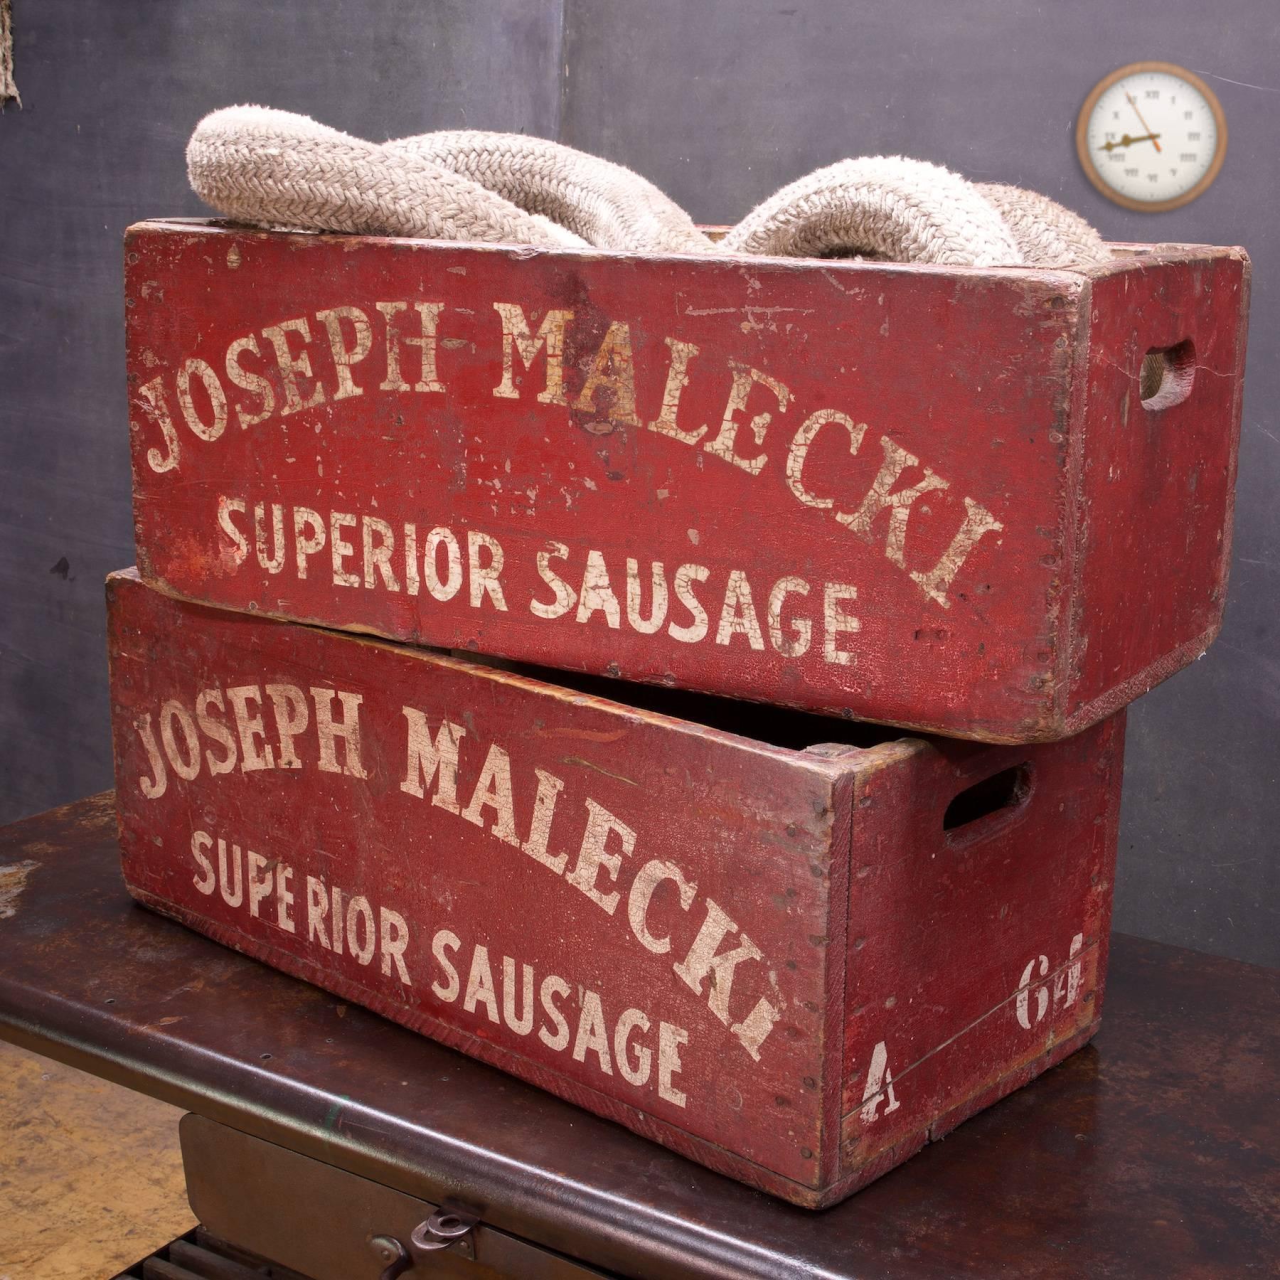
8:42:55
